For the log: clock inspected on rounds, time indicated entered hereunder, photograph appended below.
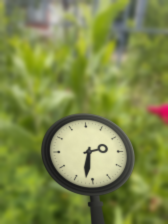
2:32
